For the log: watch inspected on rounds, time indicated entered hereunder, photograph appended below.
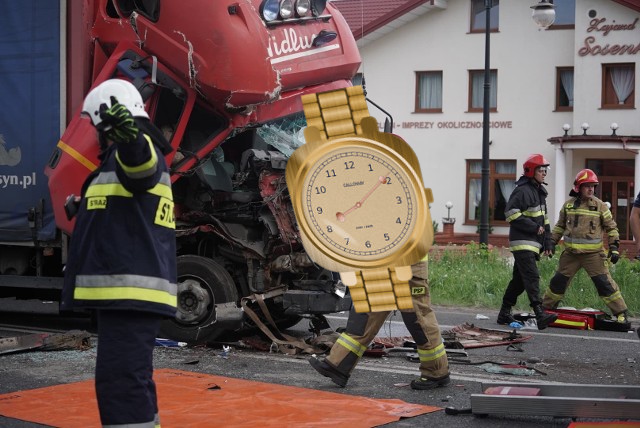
8:09
